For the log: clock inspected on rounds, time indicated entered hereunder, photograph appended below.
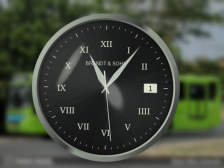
11:06:29
